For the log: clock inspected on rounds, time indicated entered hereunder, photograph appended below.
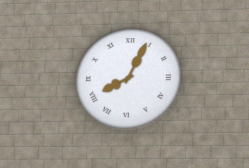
8:04
